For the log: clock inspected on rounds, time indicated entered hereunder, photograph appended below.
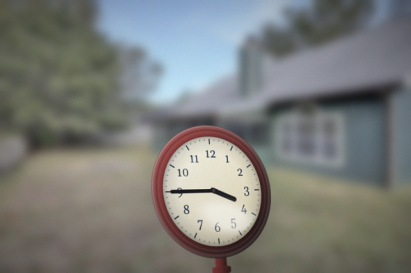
3:45
